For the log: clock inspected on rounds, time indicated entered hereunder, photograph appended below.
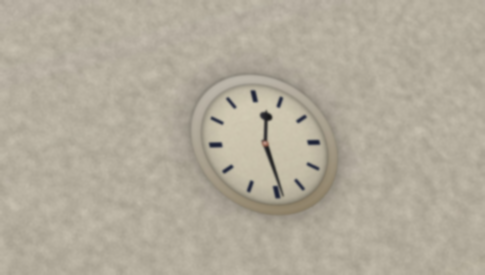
12:29
